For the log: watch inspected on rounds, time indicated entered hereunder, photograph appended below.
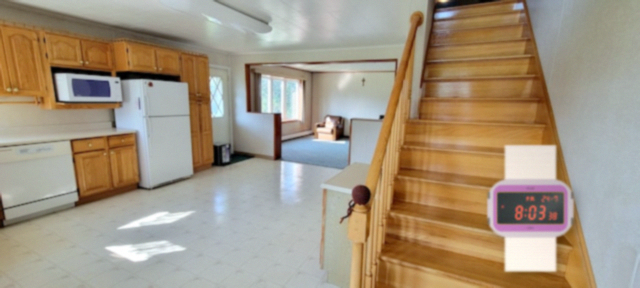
8:03
